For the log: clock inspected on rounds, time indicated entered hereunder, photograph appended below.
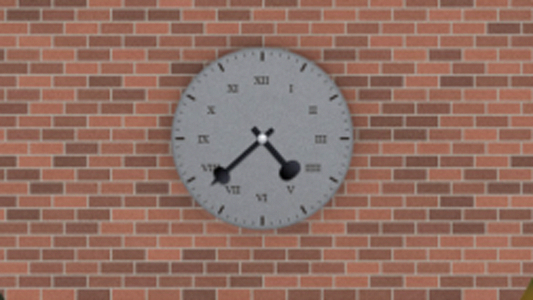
4:38
